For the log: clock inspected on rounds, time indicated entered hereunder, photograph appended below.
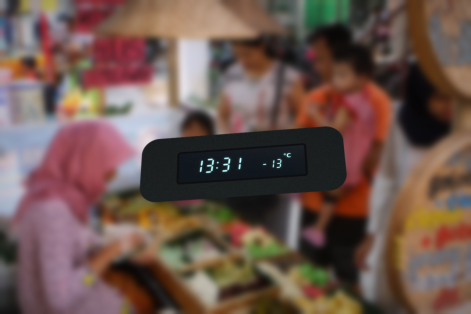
13:31
